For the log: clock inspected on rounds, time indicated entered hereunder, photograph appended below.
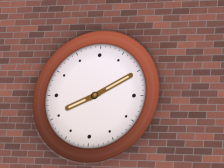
8:10
